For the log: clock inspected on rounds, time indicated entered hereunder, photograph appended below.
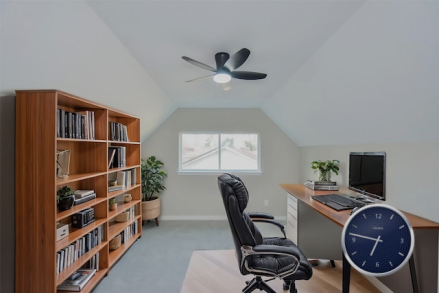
6:47
